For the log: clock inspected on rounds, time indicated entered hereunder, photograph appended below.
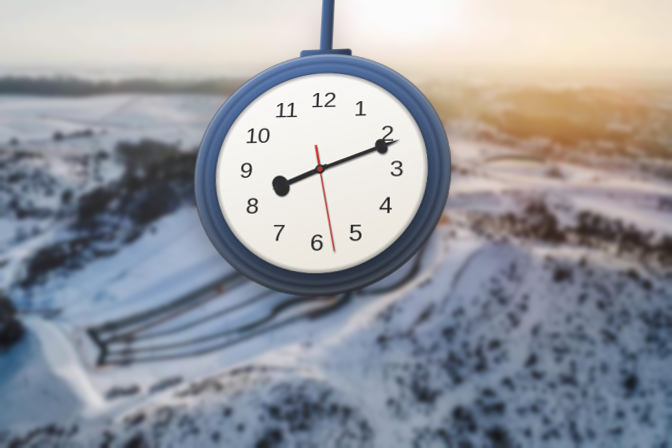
8:11:28
